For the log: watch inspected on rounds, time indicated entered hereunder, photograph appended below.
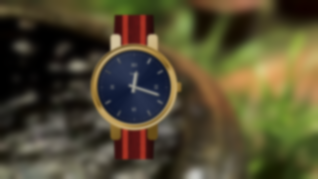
12:18
